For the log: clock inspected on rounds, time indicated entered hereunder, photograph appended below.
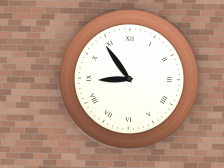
8:54
